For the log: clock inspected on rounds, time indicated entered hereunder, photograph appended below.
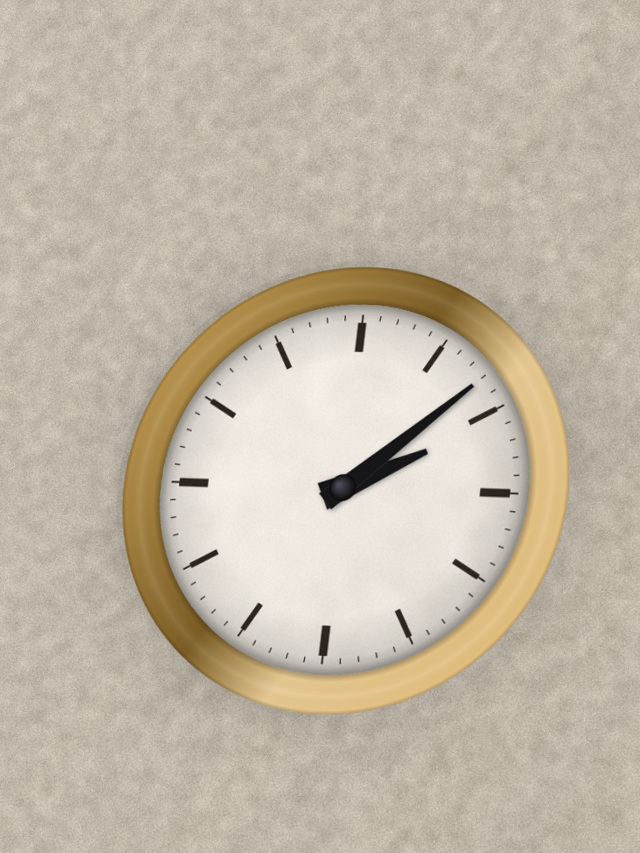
2:08
